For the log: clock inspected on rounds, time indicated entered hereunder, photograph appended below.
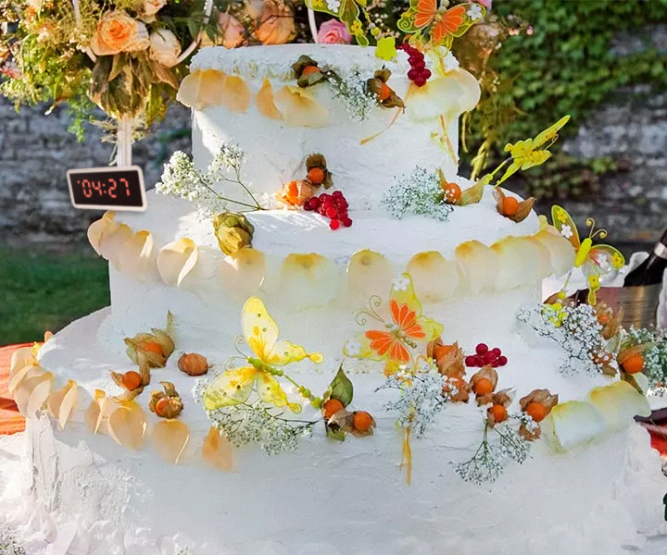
4:27
